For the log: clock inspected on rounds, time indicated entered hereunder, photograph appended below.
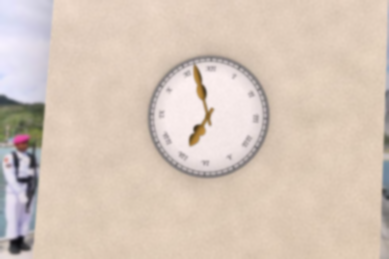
6:57
